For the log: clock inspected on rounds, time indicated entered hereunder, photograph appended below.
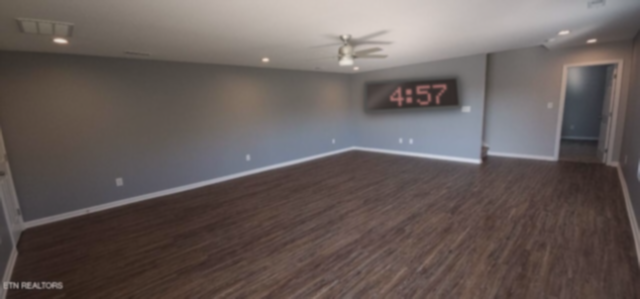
4:57
